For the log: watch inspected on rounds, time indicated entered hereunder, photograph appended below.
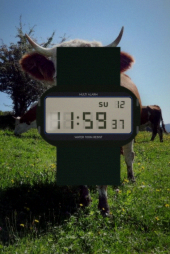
11:59:37
